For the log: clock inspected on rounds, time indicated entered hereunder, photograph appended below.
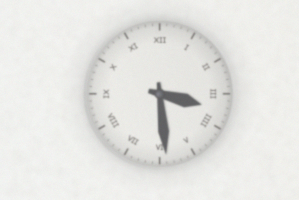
3:29
